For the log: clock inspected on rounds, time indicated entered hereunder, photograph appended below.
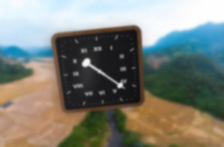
10:22
